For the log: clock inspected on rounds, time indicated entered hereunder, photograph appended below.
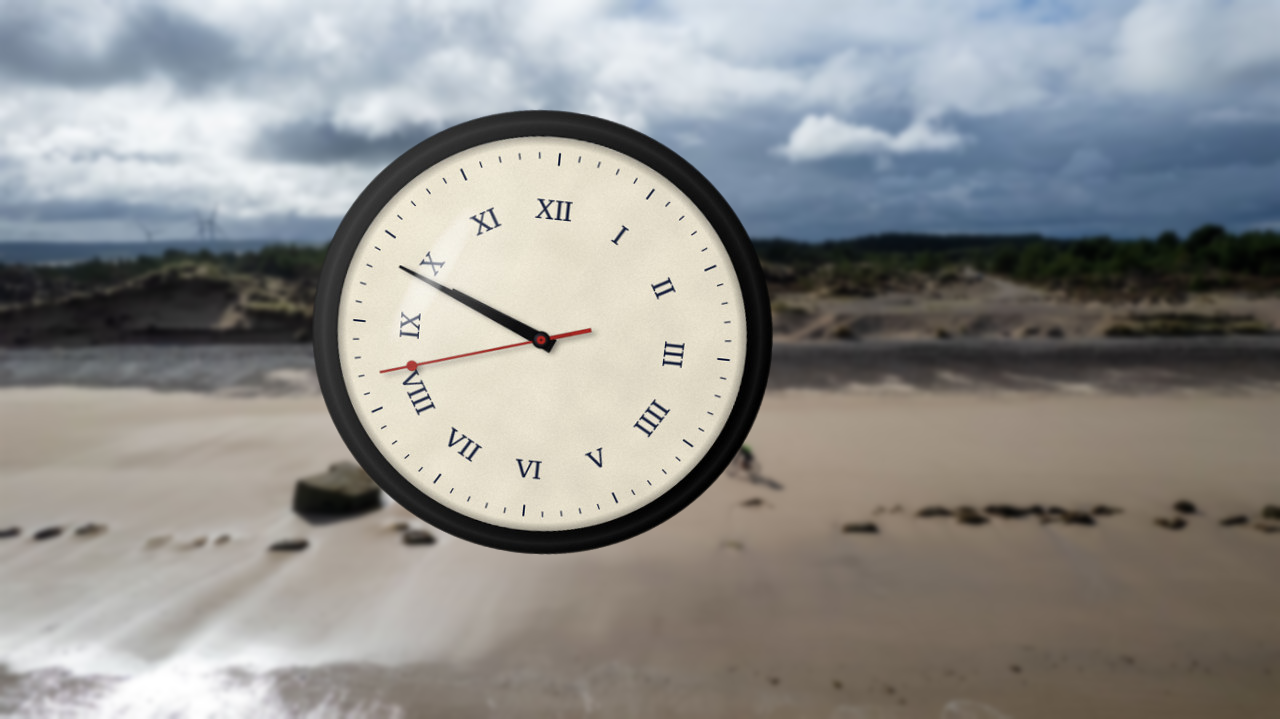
9:48:42
